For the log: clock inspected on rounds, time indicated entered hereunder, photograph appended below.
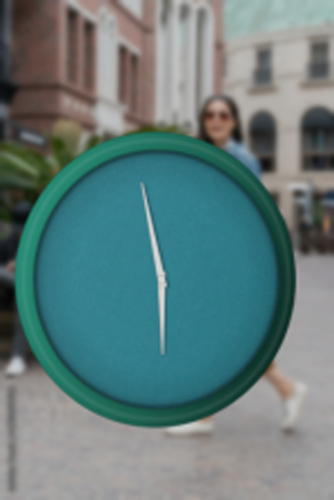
5:58
